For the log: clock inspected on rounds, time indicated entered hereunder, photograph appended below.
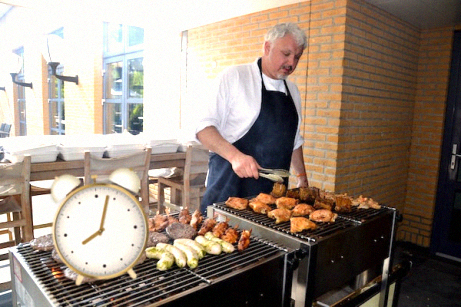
8:03
